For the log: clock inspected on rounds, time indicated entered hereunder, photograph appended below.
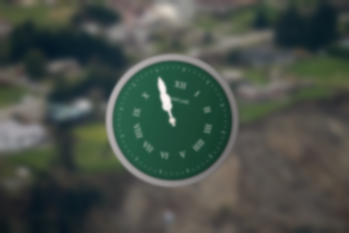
10:55
